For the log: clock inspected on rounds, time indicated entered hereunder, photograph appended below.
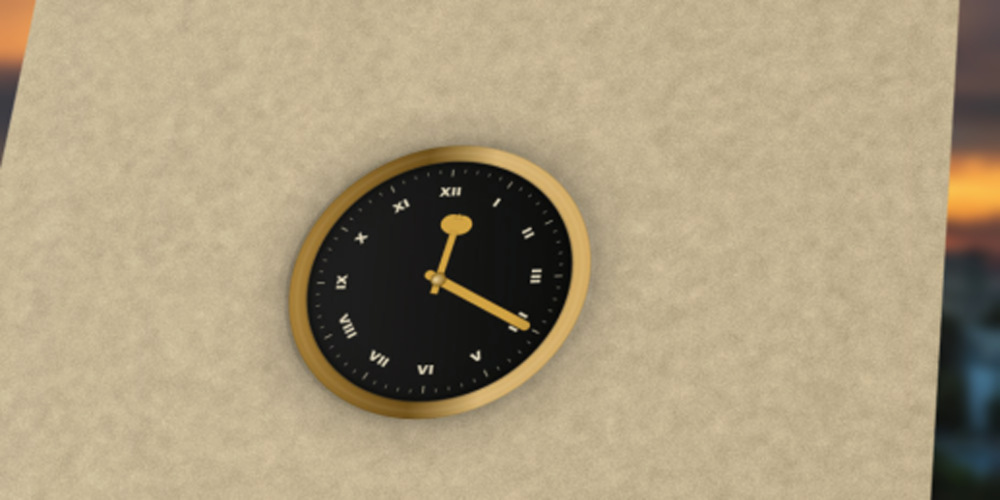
12:20
